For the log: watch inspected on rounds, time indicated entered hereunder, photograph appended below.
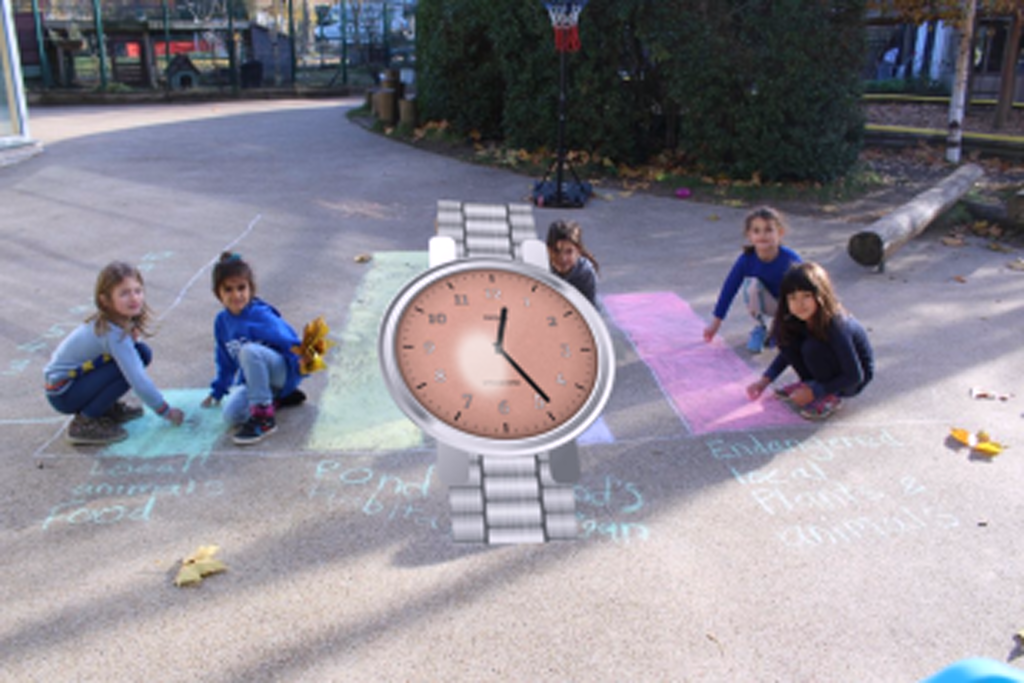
12:24
